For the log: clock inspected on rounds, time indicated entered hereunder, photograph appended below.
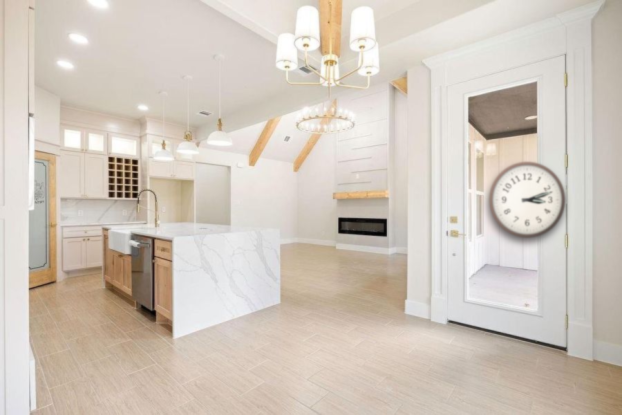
3:12
